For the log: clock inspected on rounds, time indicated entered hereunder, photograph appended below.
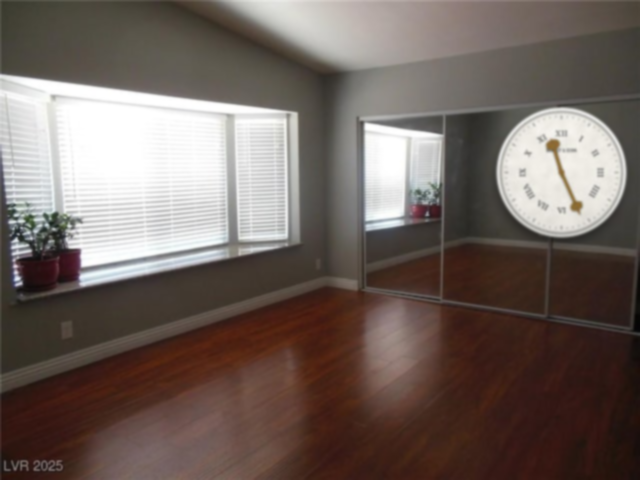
11:26
